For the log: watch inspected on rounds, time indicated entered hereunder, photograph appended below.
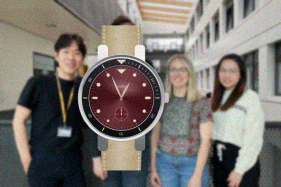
12:56
